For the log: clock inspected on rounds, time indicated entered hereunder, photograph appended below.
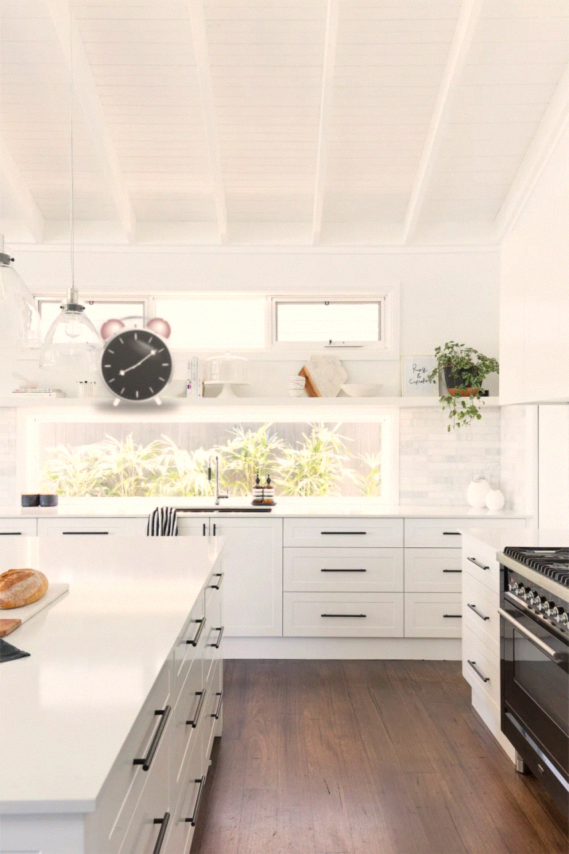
8:09
